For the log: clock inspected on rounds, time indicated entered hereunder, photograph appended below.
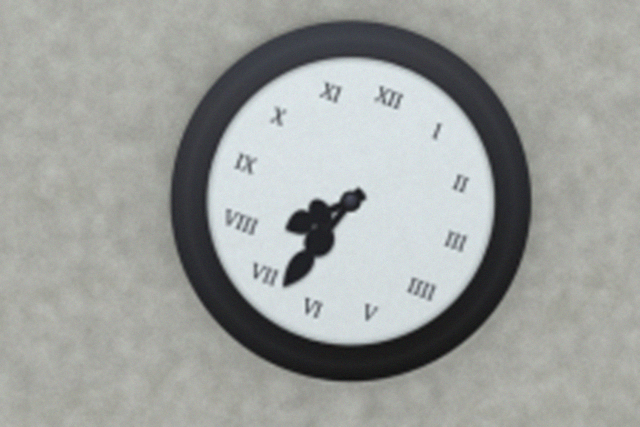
7:33
